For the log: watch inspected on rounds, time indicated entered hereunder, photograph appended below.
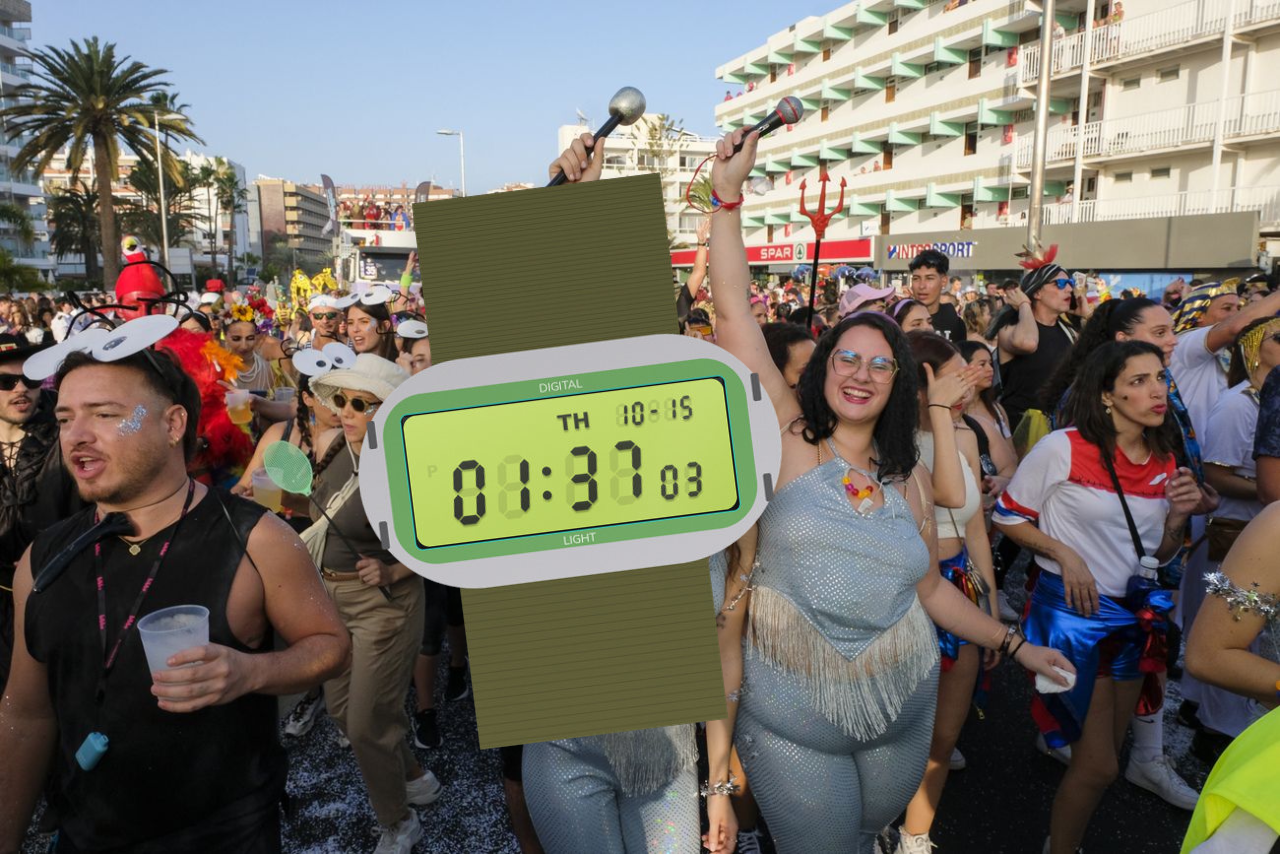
1:37:03
